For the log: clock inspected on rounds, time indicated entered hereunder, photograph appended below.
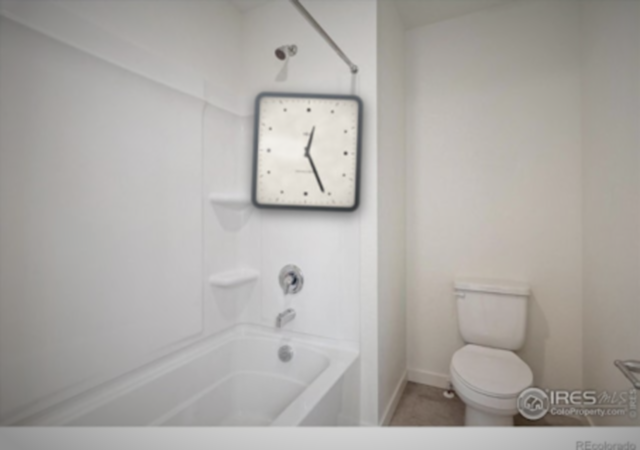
12:26
